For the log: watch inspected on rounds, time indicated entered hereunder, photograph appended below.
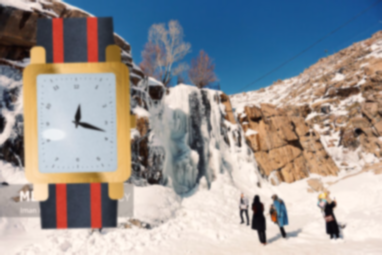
12:18
